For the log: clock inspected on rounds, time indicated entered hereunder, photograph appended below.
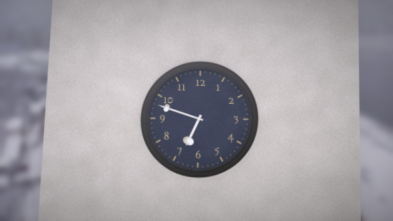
6:48
